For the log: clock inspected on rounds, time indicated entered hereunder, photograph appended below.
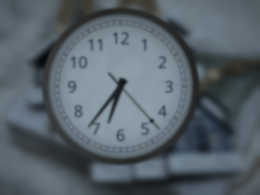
6:36:23
